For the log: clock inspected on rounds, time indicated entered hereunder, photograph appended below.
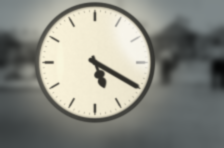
5:20
